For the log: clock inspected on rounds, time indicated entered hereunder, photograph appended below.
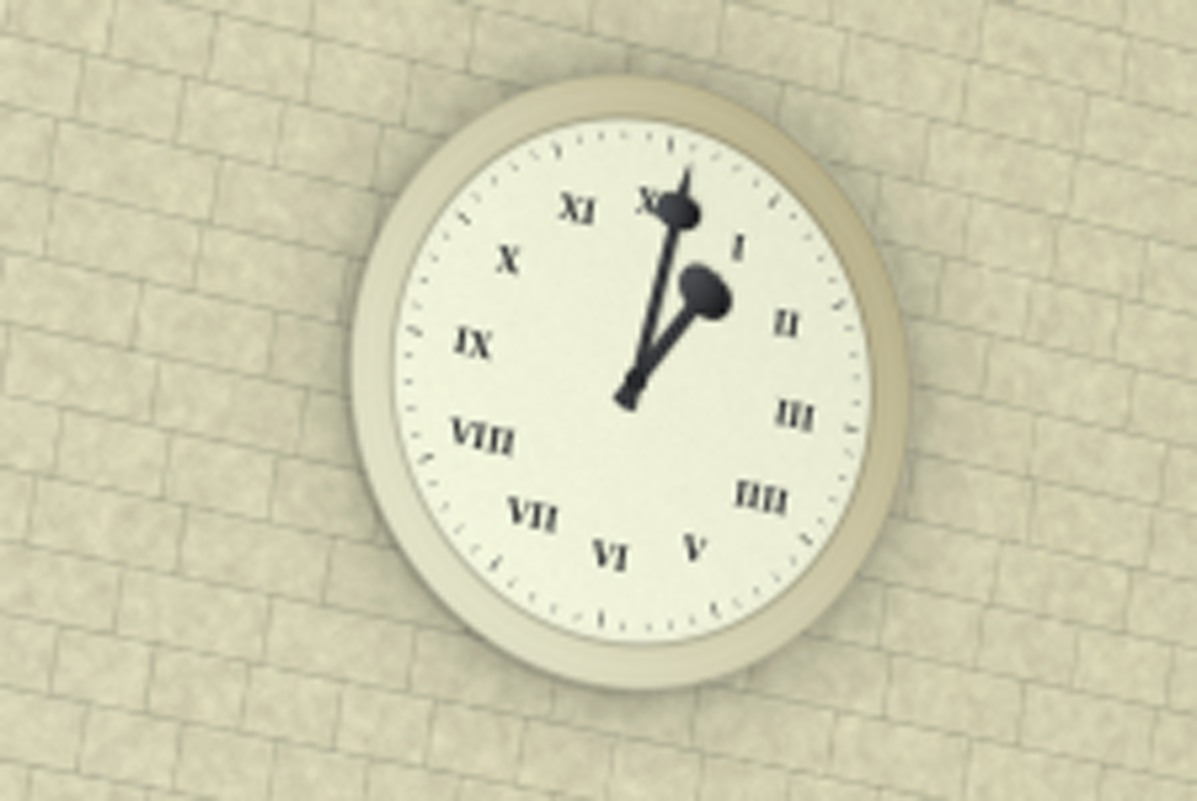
1:01
